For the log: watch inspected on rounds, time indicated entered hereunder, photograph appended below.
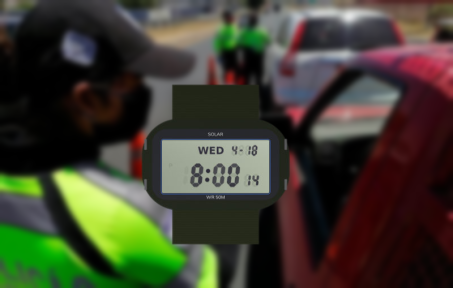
8:00:14
